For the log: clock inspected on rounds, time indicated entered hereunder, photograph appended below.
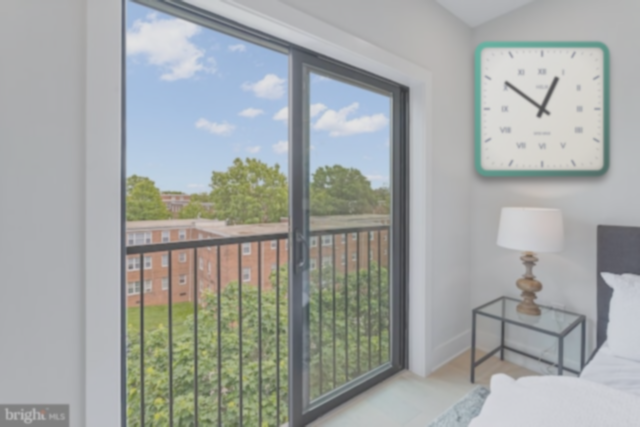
12:51
